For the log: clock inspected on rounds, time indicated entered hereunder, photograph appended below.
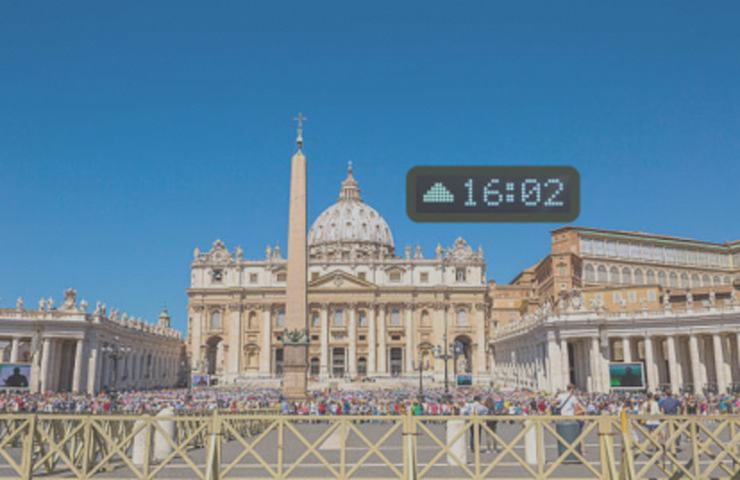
16:02
